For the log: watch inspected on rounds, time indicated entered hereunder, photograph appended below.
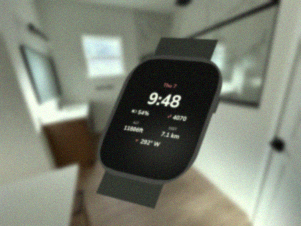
9:48
